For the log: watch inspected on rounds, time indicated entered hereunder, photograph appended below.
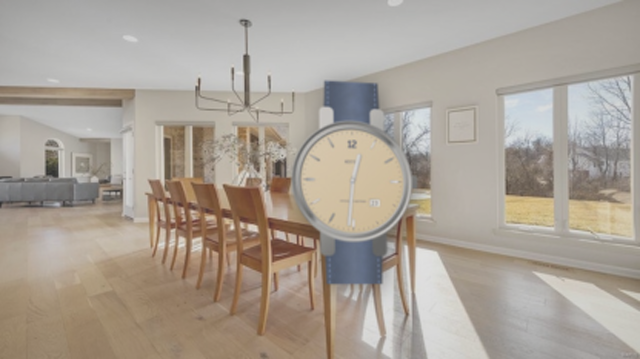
12:31
